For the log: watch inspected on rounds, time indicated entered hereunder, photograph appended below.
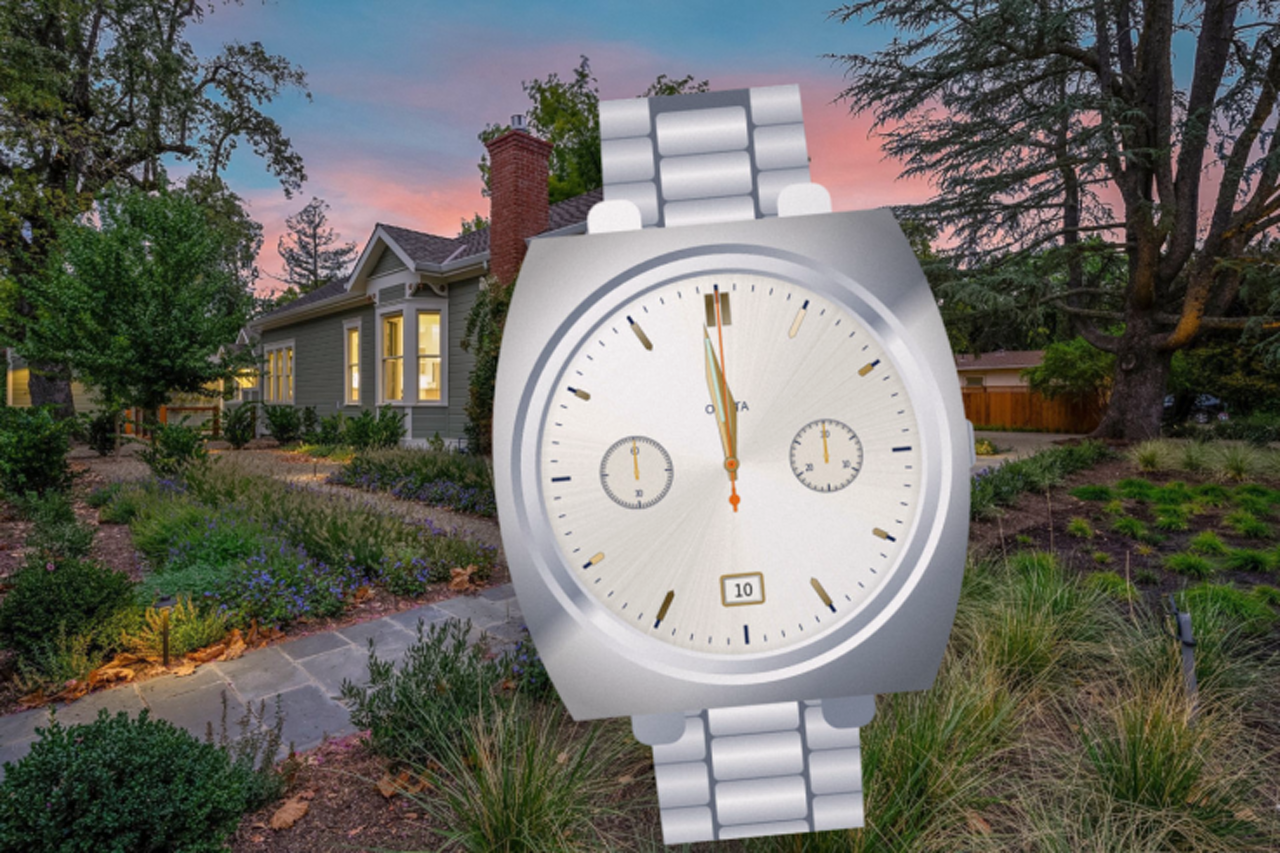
11:59
